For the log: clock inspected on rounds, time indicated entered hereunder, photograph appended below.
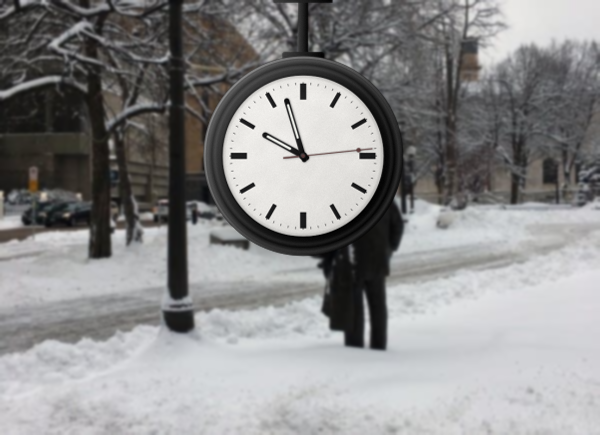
9:57:14
